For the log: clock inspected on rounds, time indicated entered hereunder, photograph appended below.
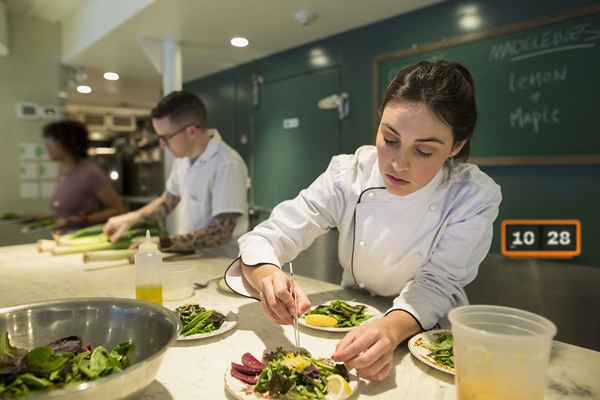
10:28
